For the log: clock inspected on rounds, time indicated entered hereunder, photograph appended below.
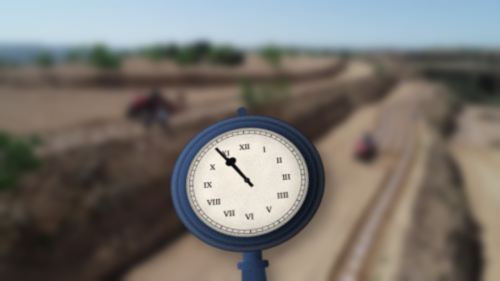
10:54
